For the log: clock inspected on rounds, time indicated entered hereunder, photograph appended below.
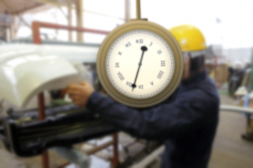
12:33
